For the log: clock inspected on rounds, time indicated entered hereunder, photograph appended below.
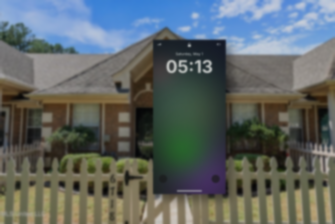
5:13
